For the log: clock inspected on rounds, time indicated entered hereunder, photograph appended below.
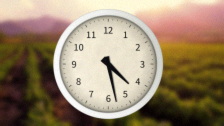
4:28
